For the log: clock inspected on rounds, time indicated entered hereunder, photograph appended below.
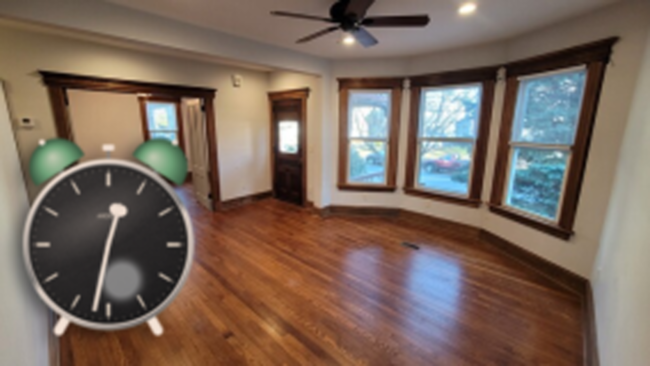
12:32
